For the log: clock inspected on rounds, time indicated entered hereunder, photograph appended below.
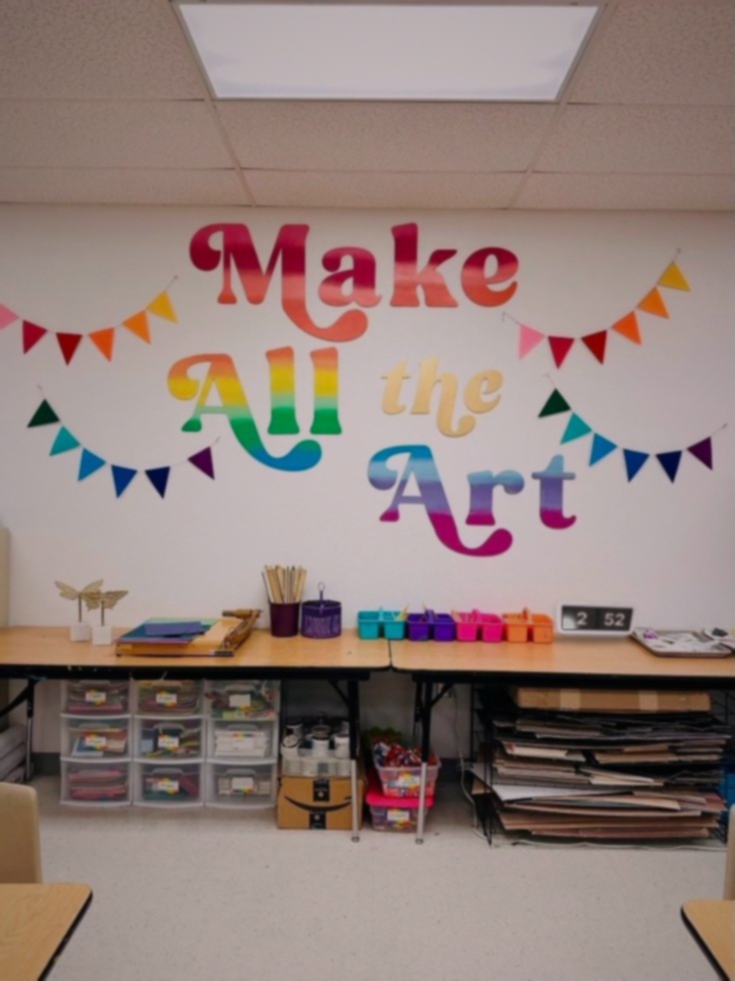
2:52
